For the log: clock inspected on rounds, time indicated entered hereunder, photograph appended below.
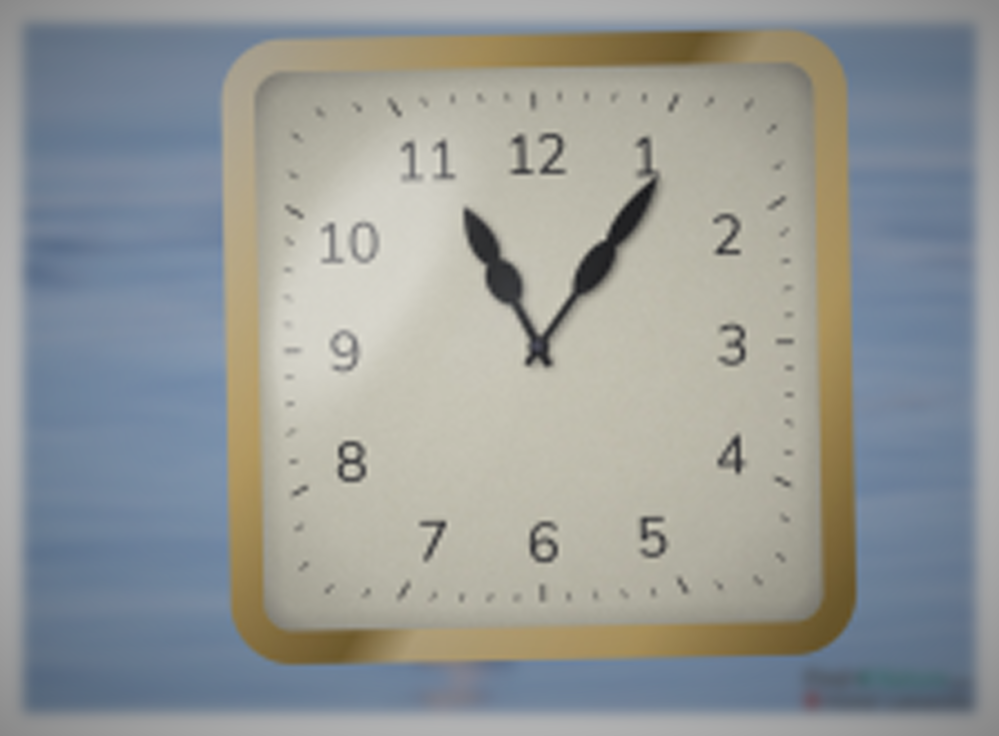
11:06
